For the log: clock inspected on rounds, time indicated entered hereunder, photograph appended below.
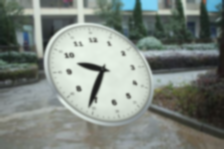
9:36
